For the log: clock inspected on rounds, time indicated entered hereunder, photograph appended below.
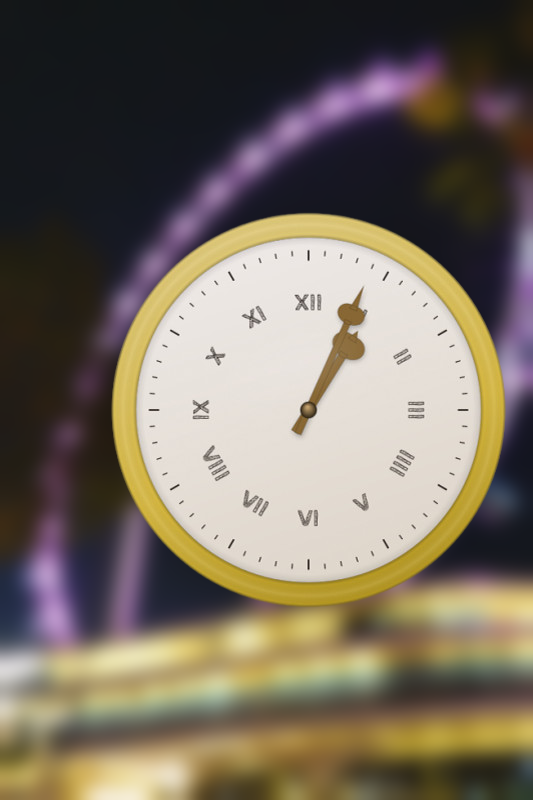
1:04
